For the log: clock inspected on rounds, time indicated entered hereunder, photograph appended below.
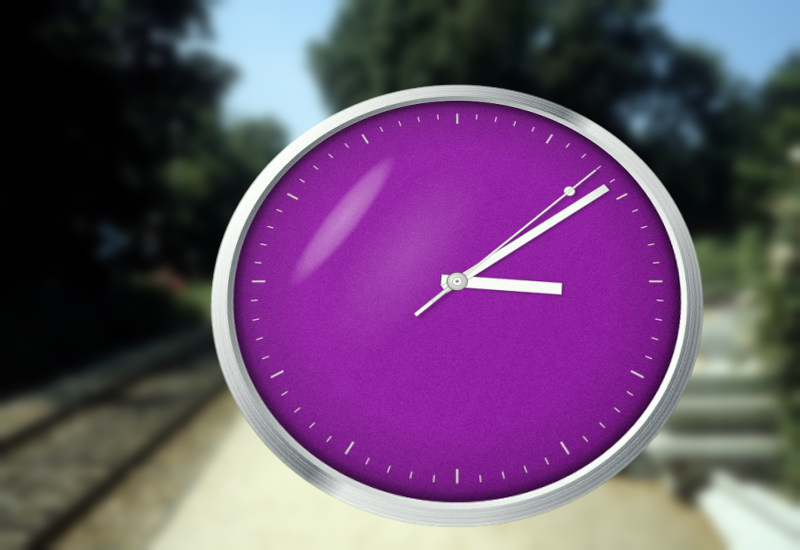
3:09:08
